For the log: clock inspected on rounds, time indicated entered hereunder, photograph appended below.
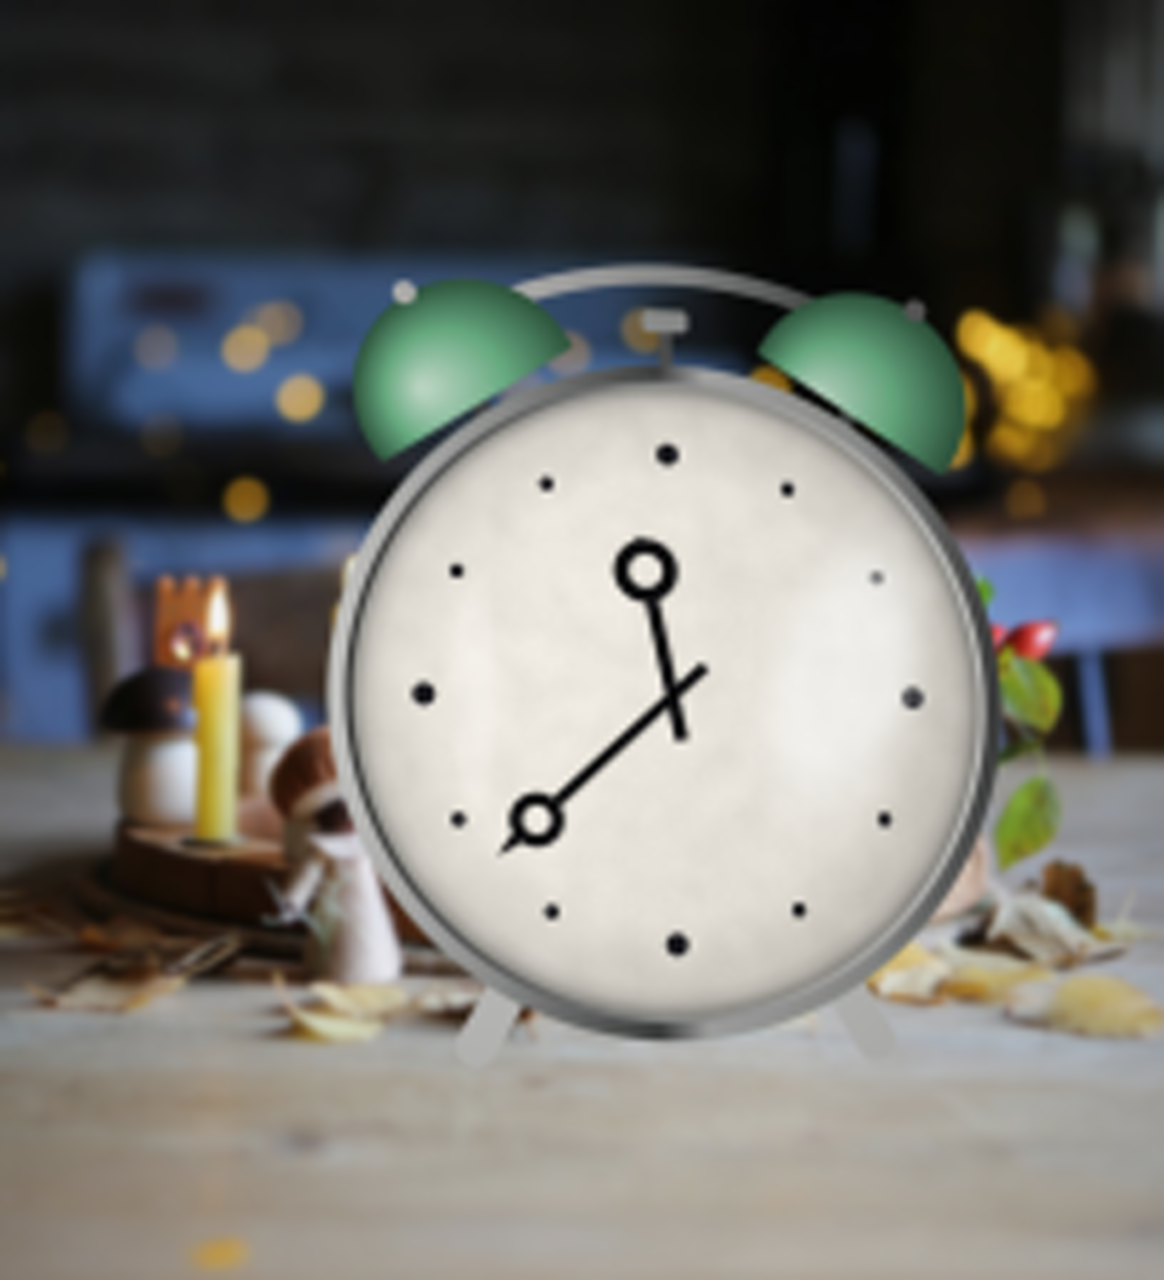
11:38
